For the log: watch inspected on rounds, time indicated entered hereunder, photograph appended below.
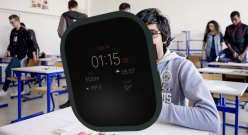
1:15
